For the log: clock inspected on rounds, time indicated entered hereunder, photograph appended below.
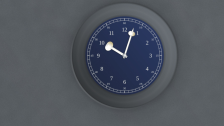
10:03
